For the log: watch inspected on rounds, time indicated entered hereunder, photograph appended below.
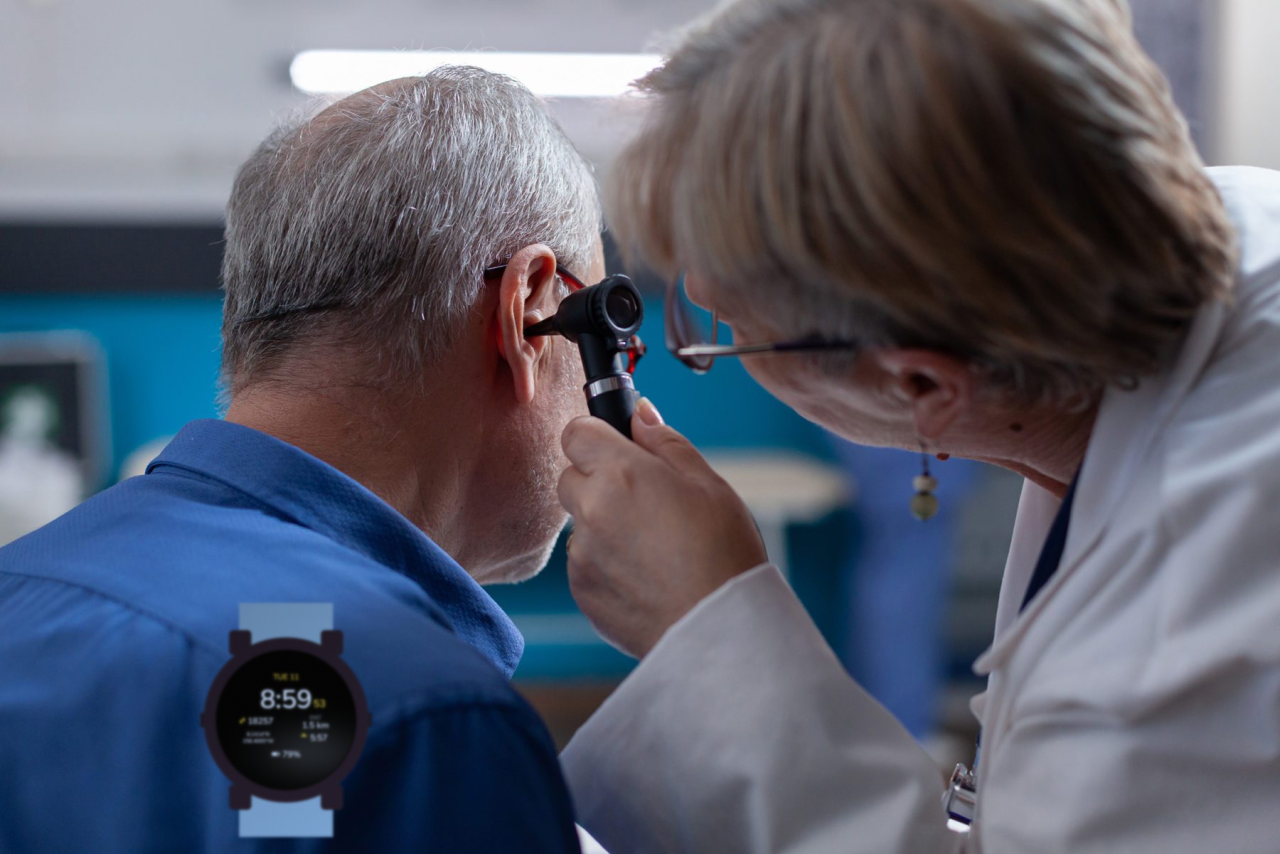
8:59
